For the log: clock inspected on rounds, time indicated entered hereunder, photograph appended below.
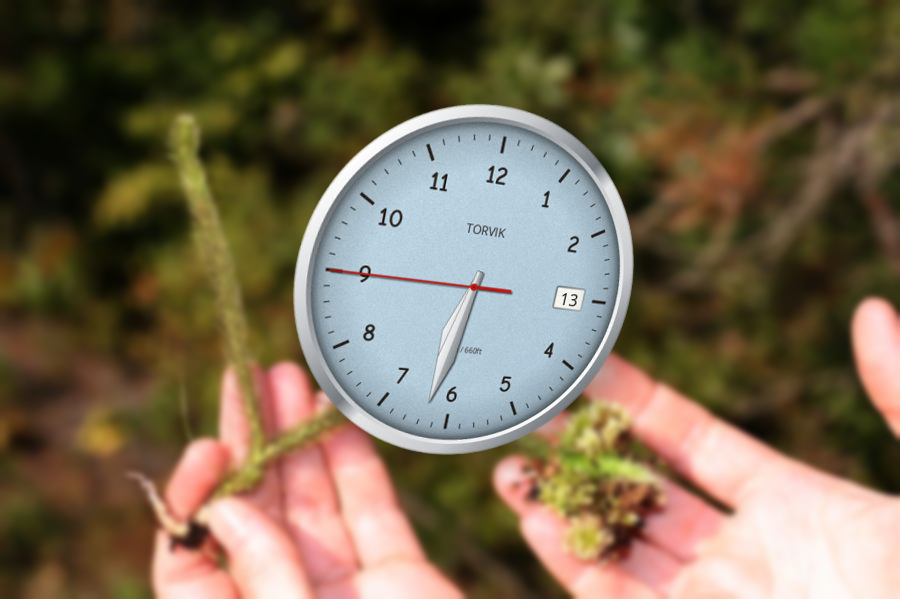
6:31:45
